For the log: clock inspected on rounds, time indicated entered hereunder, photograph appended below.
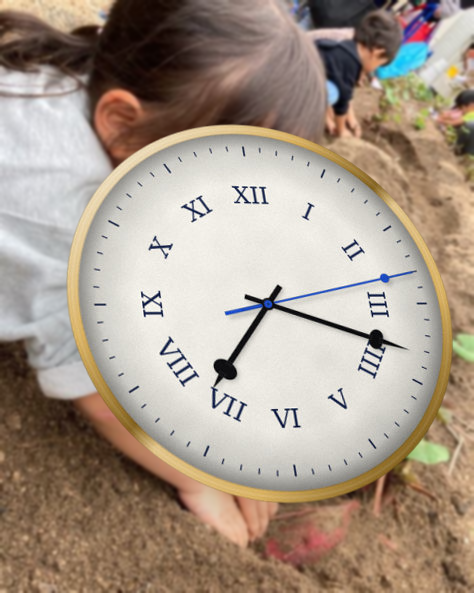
7:18:13
